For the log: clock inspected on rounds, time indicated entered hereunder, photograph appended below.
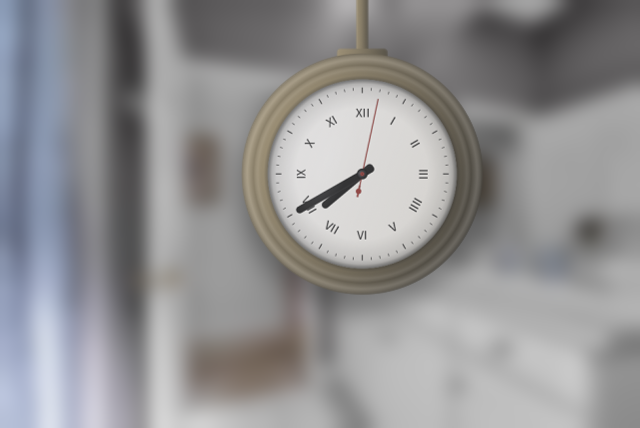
7:40:02
